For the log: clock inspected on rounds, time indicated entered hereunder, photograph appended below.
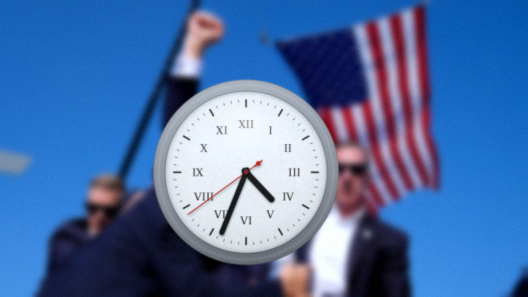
4:33:39
